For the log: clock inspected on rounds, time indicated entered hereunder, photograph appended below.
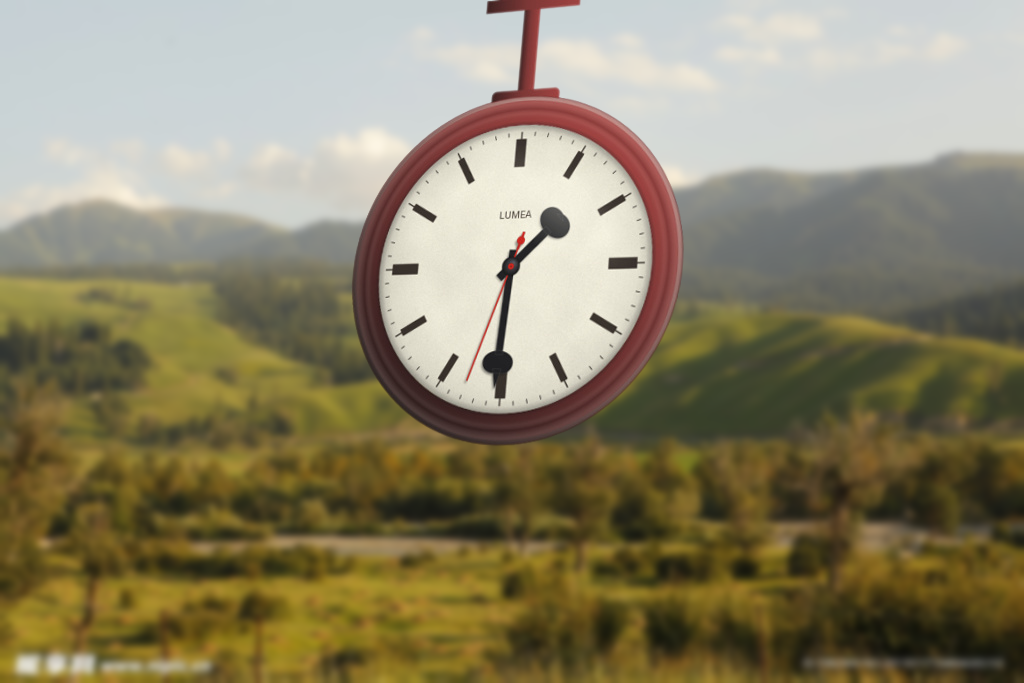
1:30:33
